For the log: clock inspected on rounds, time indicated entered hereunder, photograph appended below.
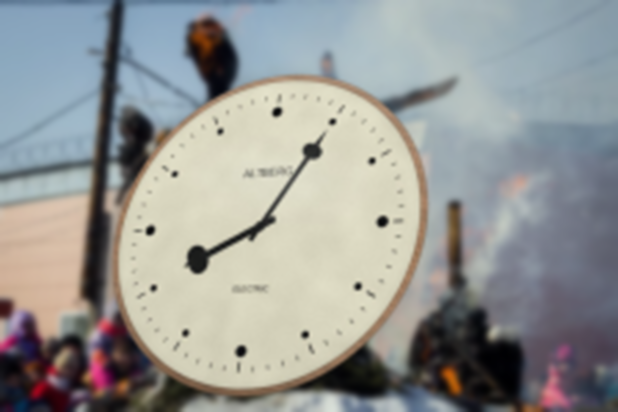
8:05
